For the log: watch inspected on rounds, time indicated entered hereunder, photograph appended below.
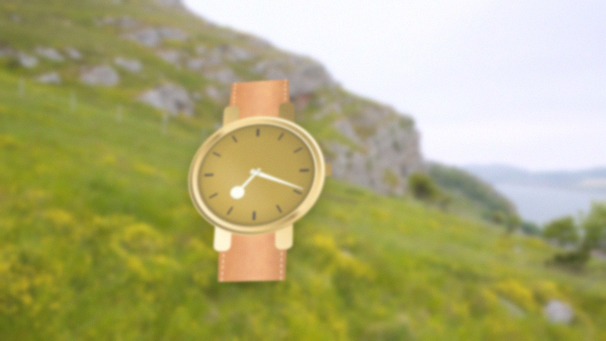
7:19
